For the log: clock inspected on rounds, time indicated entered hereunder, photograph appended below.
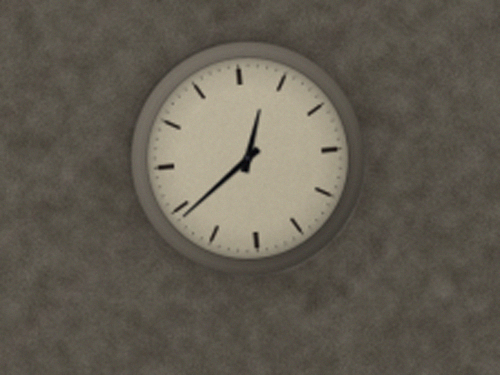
12:39
